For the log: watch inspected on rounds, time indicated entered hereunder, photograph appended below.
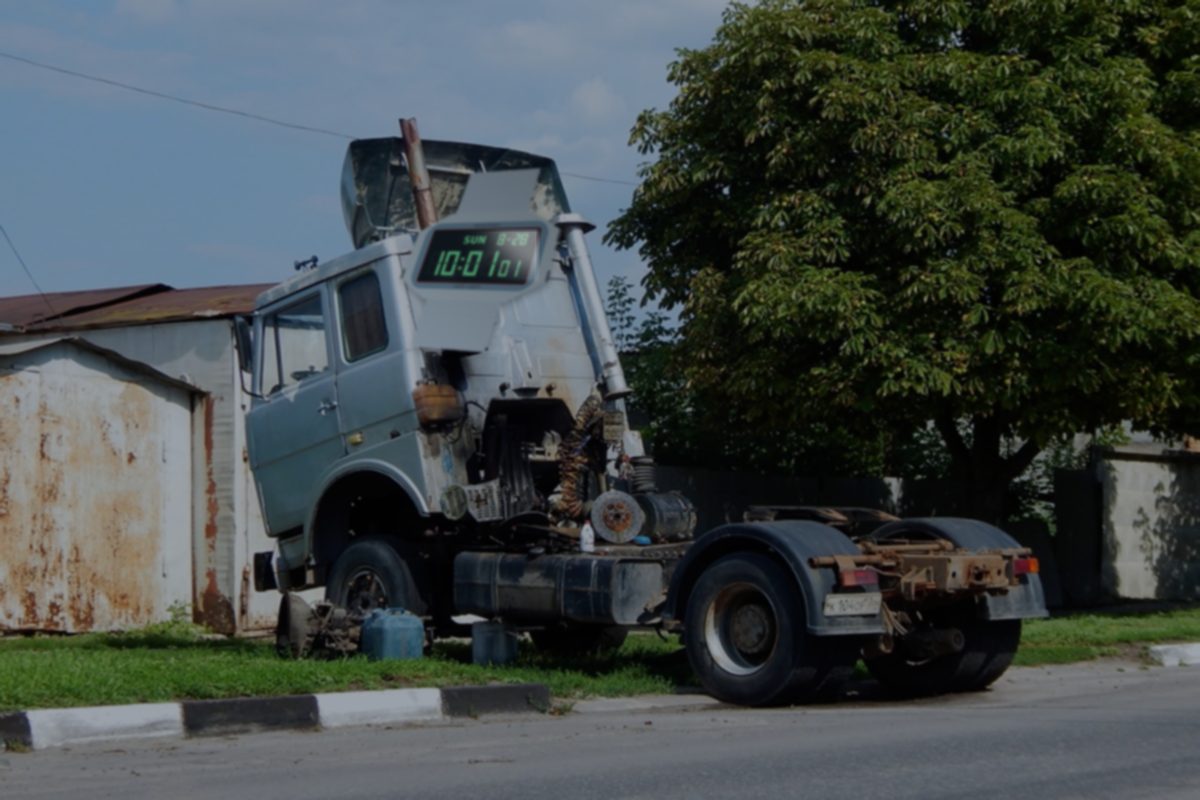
10:01:01
